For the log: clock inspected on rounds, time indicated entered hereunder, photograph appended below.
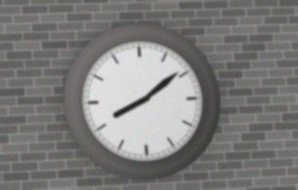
8:09
